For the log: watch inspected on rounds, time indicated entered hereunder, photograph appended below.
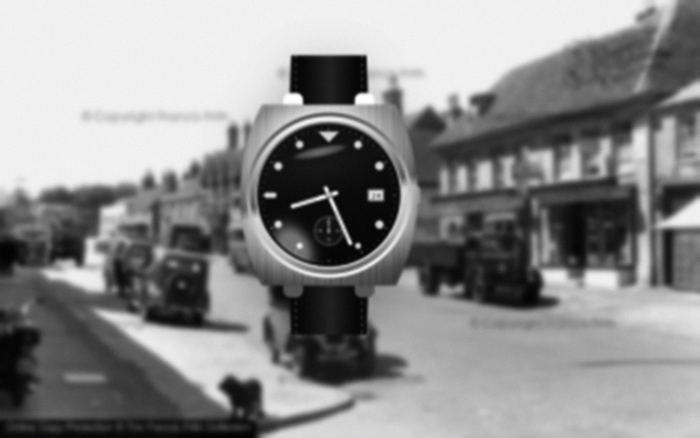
8:26
